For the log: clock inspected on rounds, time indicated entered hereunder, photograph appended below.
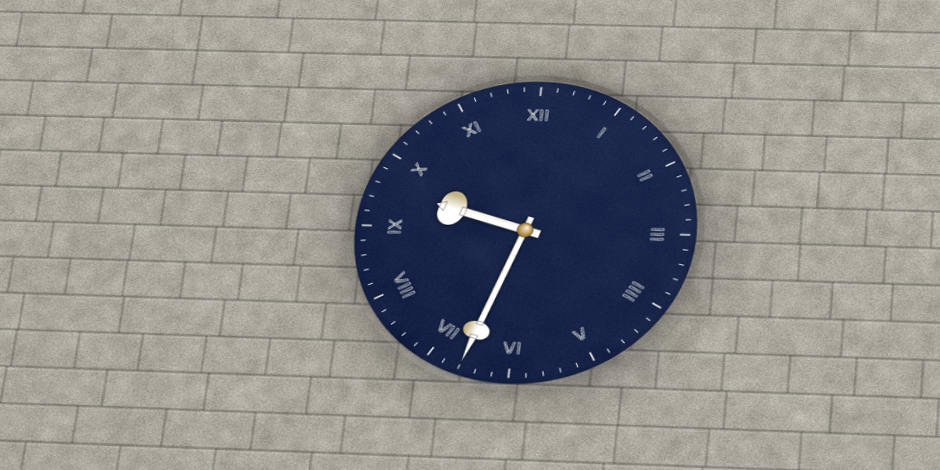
9:33
